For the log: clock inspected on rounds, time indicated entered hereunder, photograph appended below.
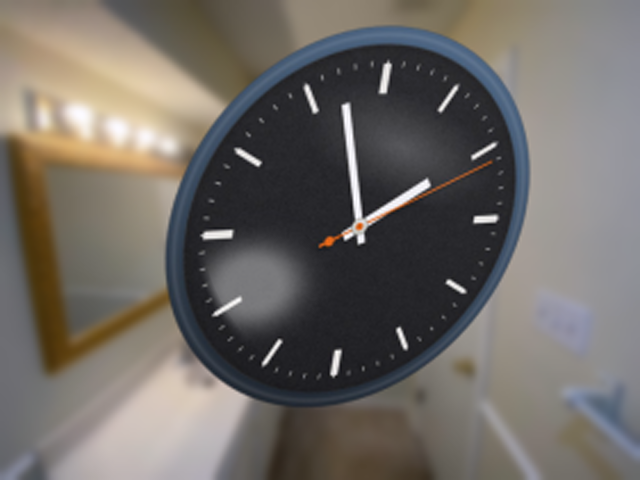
1:57:11
